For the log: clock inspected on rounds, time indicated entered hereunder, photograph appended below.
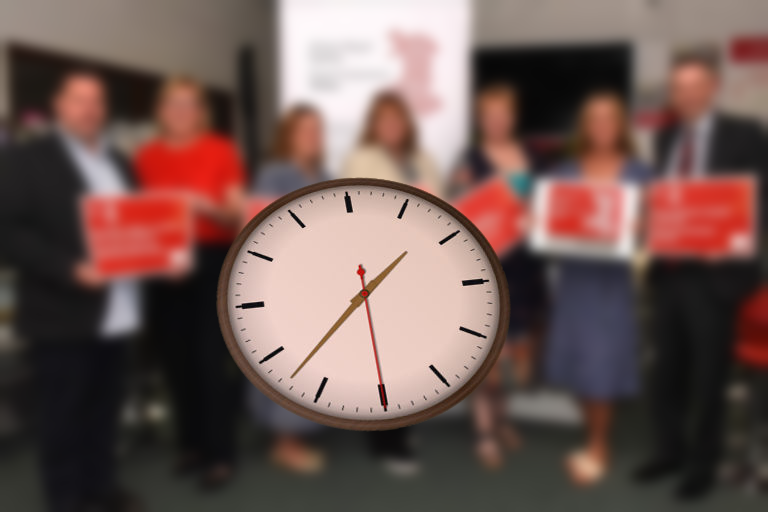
1:37:30
